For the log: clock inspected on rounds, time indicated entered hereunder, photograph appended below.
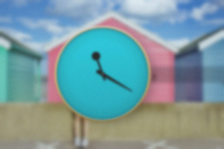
11:20
